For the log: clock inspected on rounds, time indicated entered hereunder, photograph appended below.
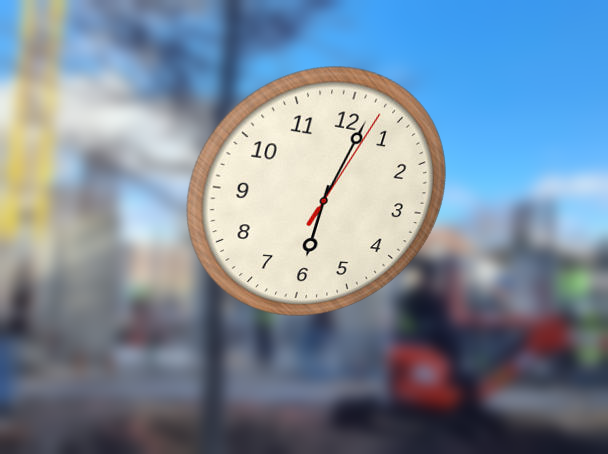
6:02:03
